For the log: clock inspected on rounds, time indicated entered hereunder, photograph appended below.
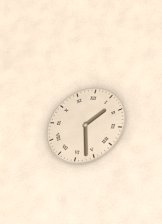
1:27
